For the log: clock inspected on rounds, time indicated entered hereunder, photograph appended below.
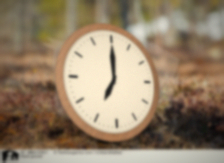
7:00
